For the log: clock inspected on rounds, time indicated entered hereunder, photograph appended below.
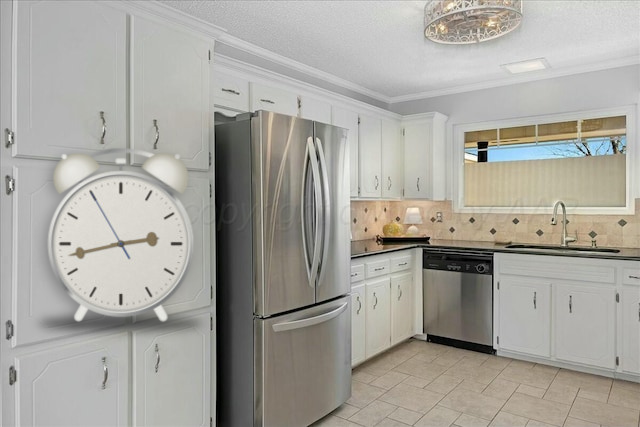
2:42:55
